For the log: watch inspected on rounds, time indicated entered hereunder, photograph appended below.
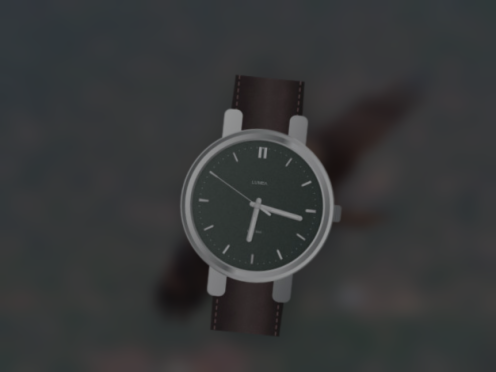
6:16:50
